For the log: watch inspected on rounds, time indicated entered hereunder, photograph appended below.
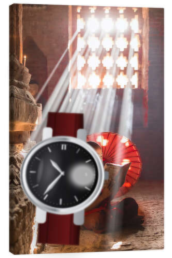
10:36
